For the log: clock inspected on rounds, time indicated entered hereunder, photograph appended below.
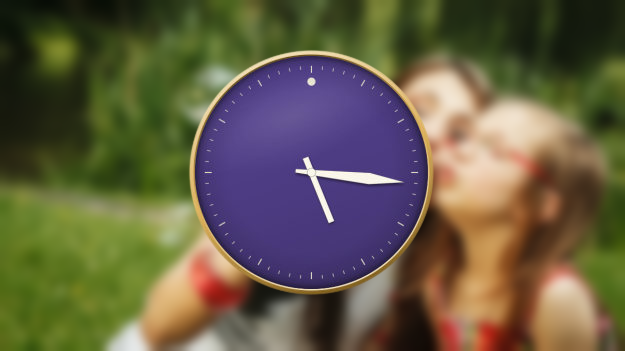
5:16
